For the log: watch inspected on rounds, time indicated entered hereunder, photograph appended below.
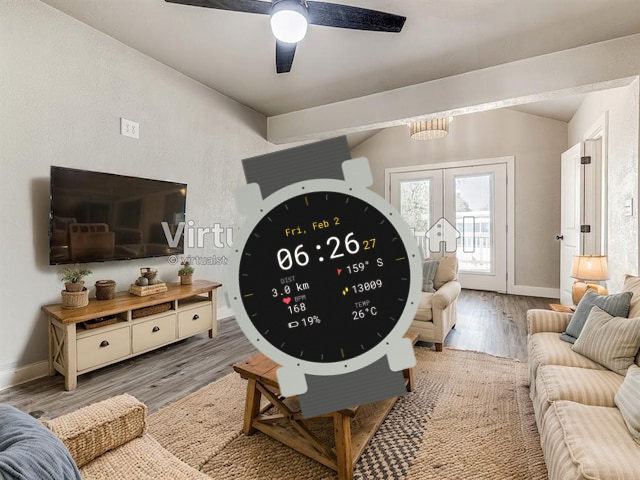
6:26:27
